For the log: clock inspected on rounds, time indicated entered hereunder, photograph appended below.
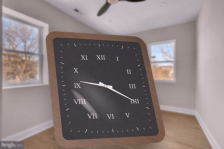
9:20
